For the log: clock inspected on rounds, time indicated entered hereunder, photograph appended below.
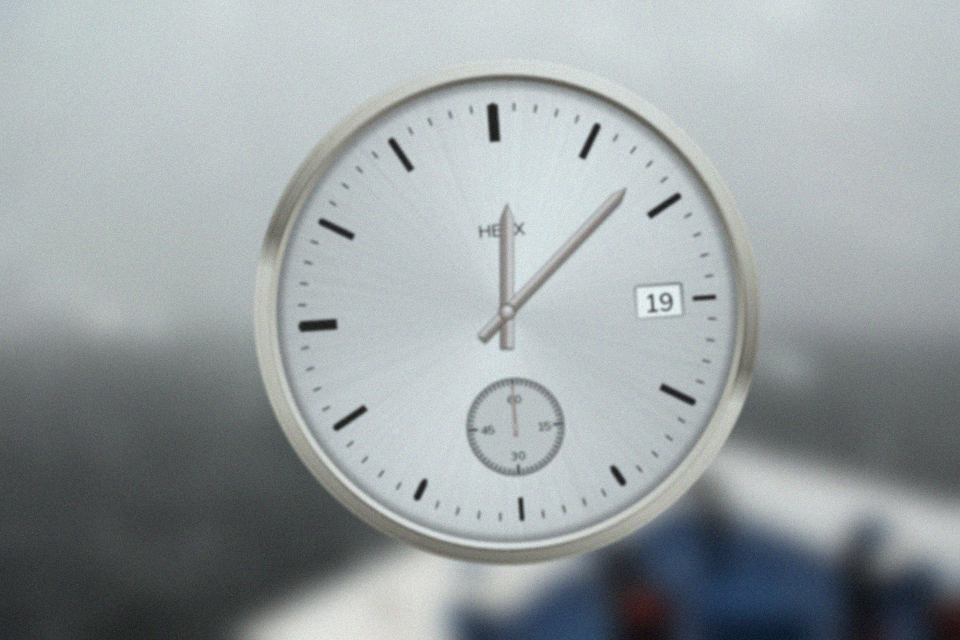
12:08
